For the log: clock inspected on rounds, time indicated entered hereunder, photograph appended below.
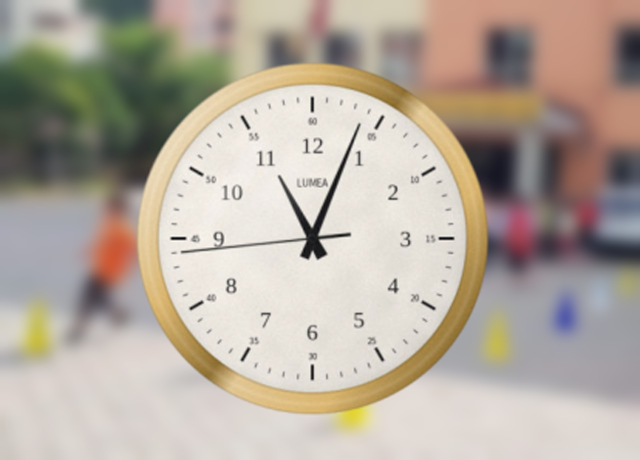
11:03:44
